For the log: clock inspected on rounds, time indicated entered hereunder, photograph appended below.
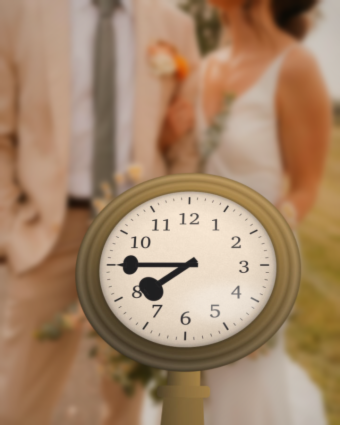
7:45
